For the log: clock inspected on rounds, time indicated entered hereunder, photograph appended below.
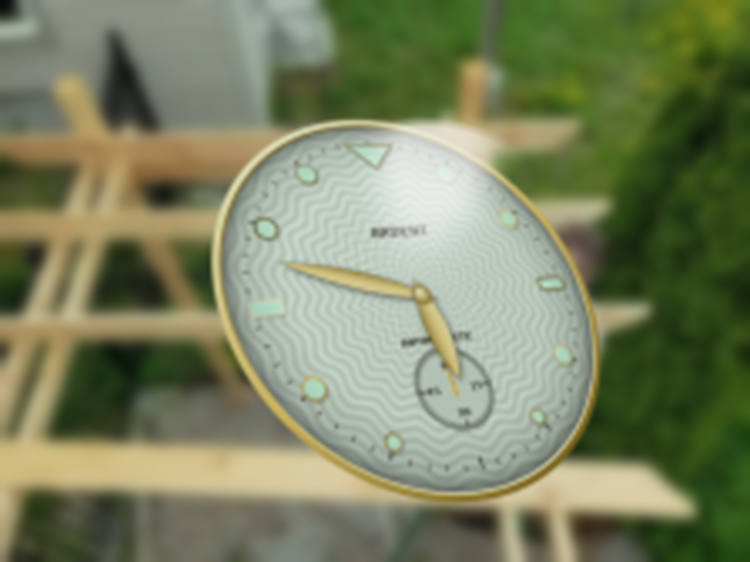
5:48
